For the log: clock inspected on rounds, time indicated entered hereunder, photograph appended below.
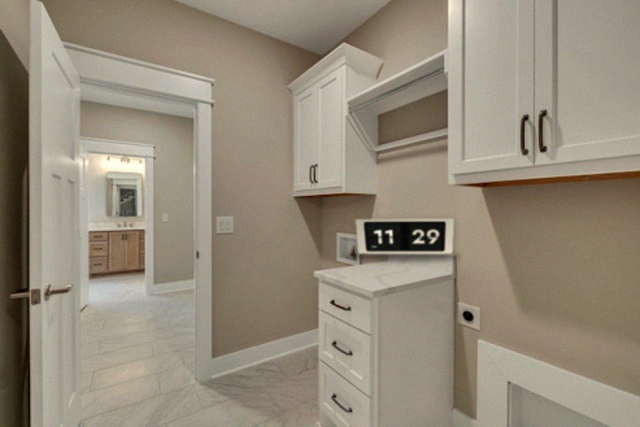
11:29
